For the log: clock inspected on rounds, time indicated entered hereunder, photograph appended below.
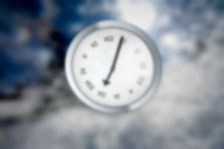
7:04
